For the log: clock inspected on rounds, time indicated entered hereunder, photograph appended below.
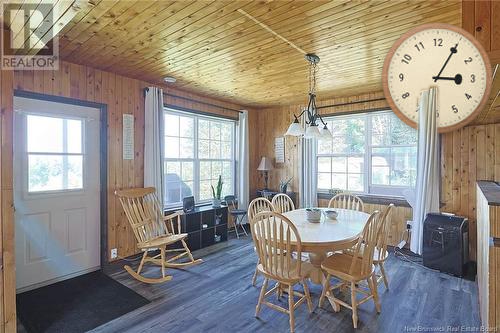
3:05
